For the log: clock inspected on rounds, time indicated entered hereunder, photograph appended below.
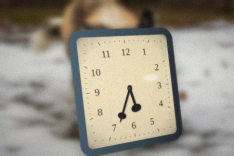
5:34
